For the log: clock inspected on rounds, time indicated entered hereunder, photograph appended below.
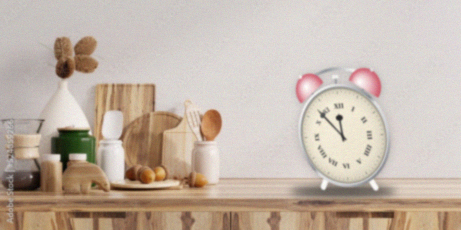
11:53
